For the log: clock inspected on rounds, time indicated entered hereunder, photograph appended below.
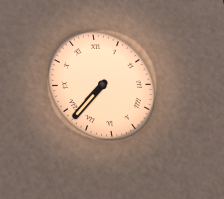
7:38
